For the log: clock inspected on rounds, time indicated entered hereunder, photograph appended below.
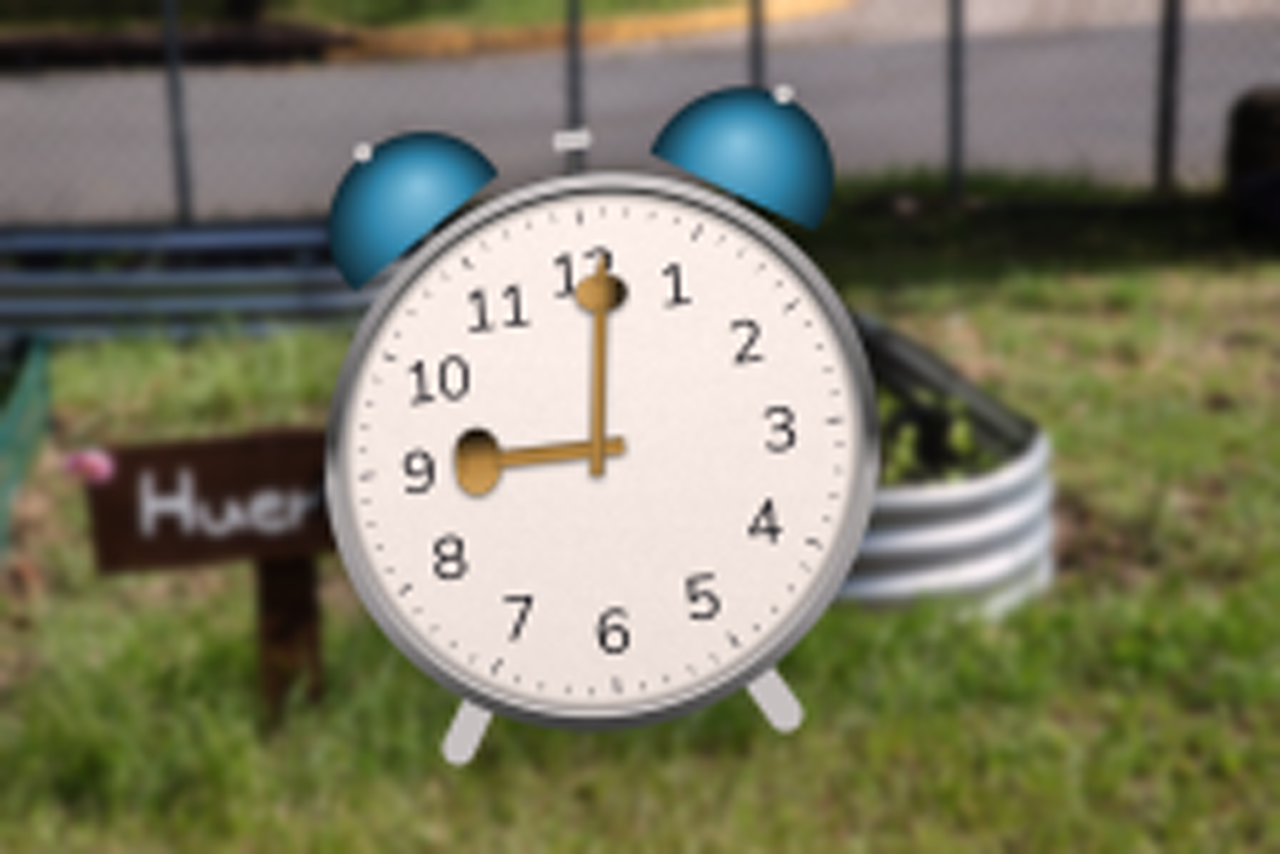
9:01
